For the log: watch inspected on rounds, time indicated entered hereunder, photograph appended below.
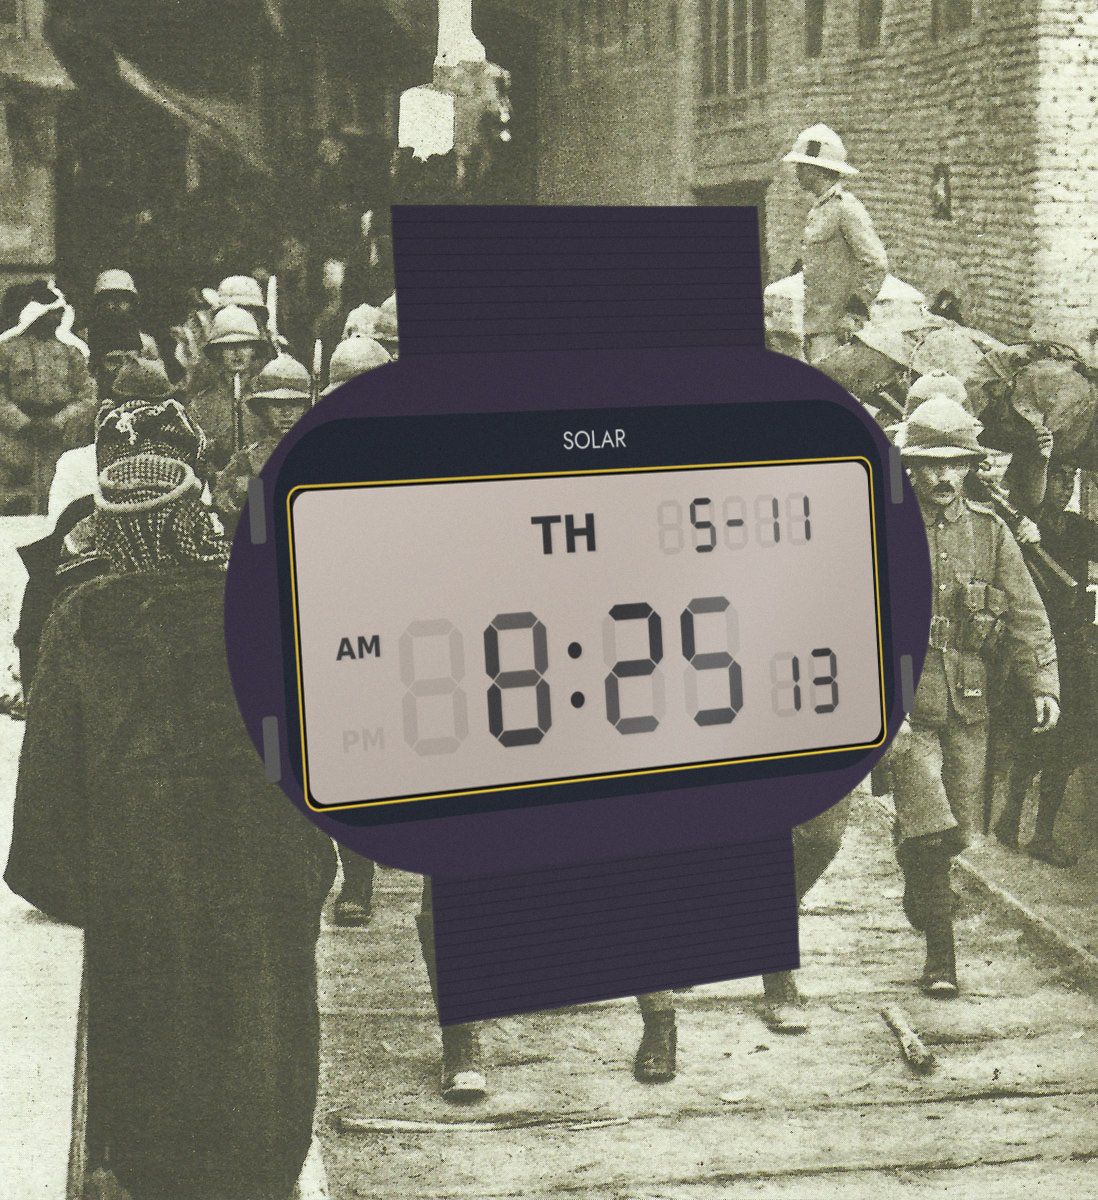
8:25:13
